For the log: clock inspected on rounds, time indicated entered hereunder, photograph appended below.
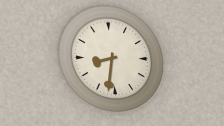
8:32
